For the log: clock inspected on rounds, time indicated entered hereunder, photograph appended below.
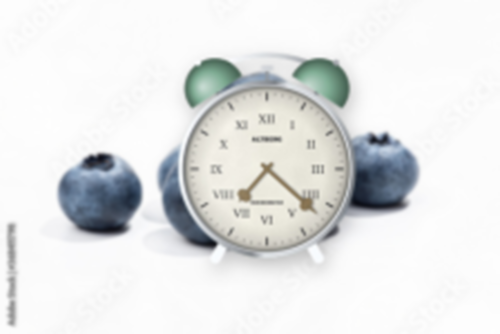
7:22
